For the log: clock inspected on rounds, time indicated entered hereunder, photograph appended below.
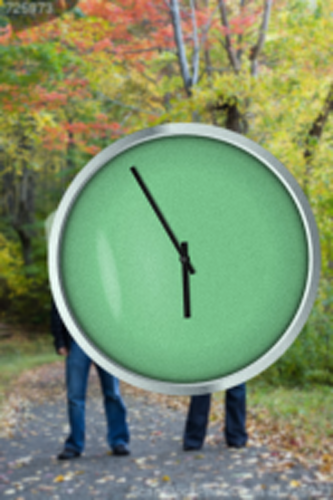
5:55
